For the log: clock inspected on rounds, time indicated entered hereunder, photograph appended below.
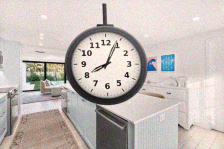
8:04
